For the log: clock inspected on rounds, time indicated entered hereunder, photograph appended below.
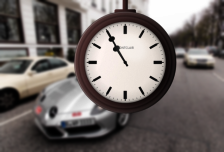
10:55
